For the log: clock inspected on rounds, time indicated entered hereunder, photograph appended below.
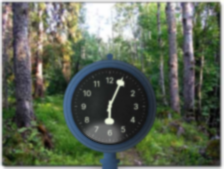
6:04
